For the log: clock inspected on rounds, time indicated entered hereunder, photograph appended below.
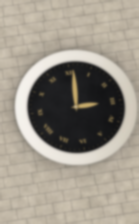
3:01
